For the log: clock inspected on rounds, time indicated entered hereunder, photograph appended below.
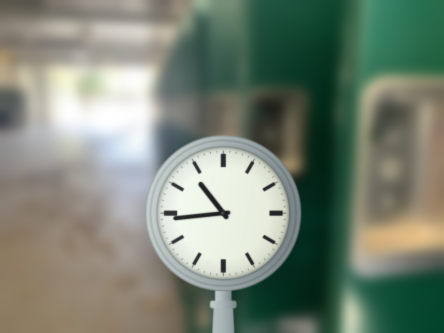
10:44
